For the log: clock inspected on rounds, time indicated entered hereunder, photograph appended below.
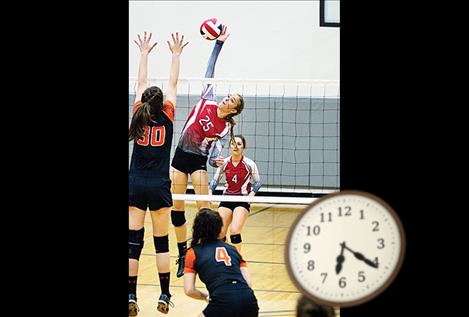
6:21
